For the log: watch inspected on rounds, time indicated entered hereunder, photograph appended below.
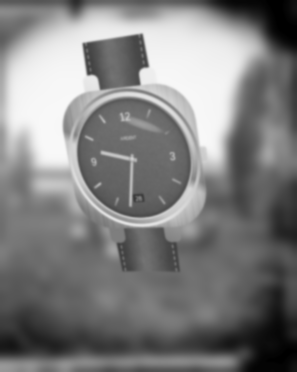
9:32
